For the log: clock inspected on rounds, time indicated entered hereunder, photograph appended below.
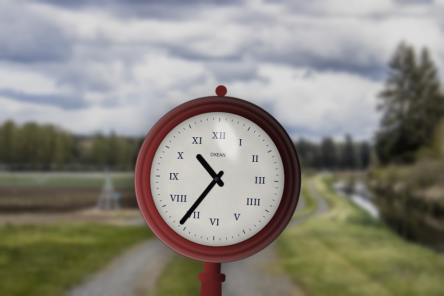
10:36
